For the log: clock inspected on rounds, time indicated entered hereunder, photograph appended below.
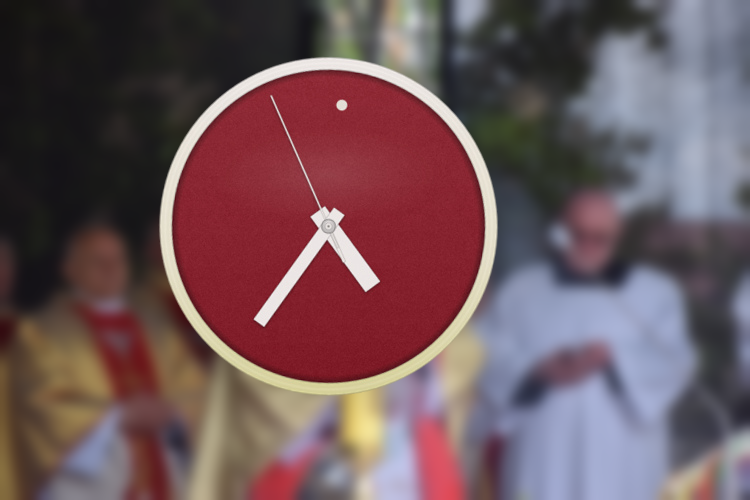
4:34:55
